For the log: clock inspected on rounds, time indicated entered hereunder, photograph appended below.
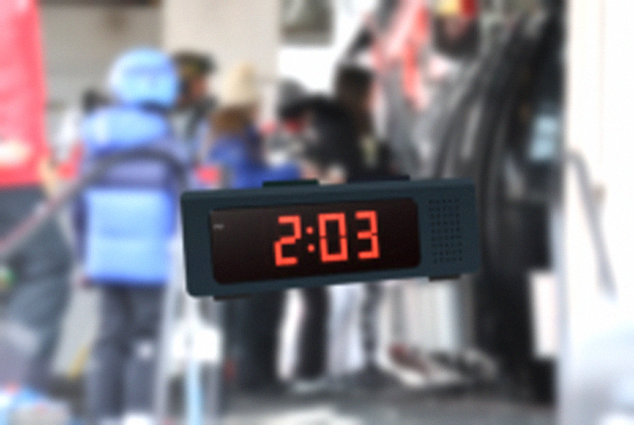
2:03
